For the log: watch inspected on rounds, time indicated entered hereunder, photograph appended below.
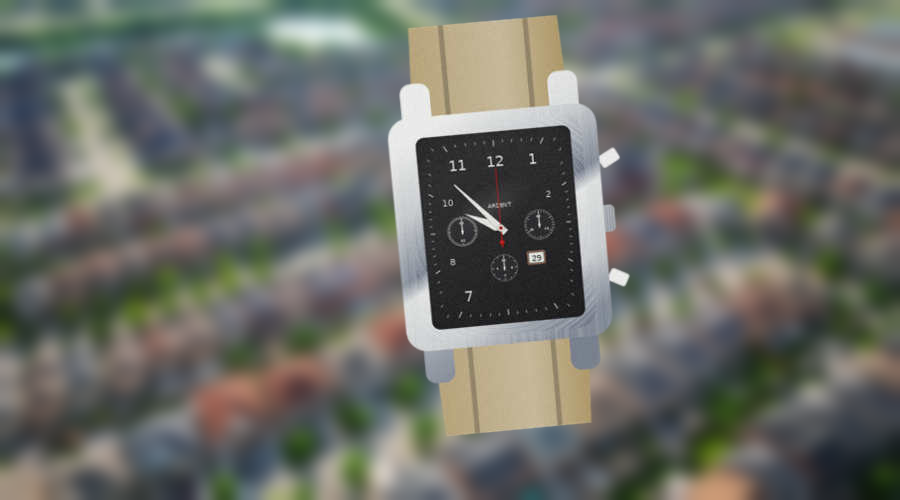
9:53
